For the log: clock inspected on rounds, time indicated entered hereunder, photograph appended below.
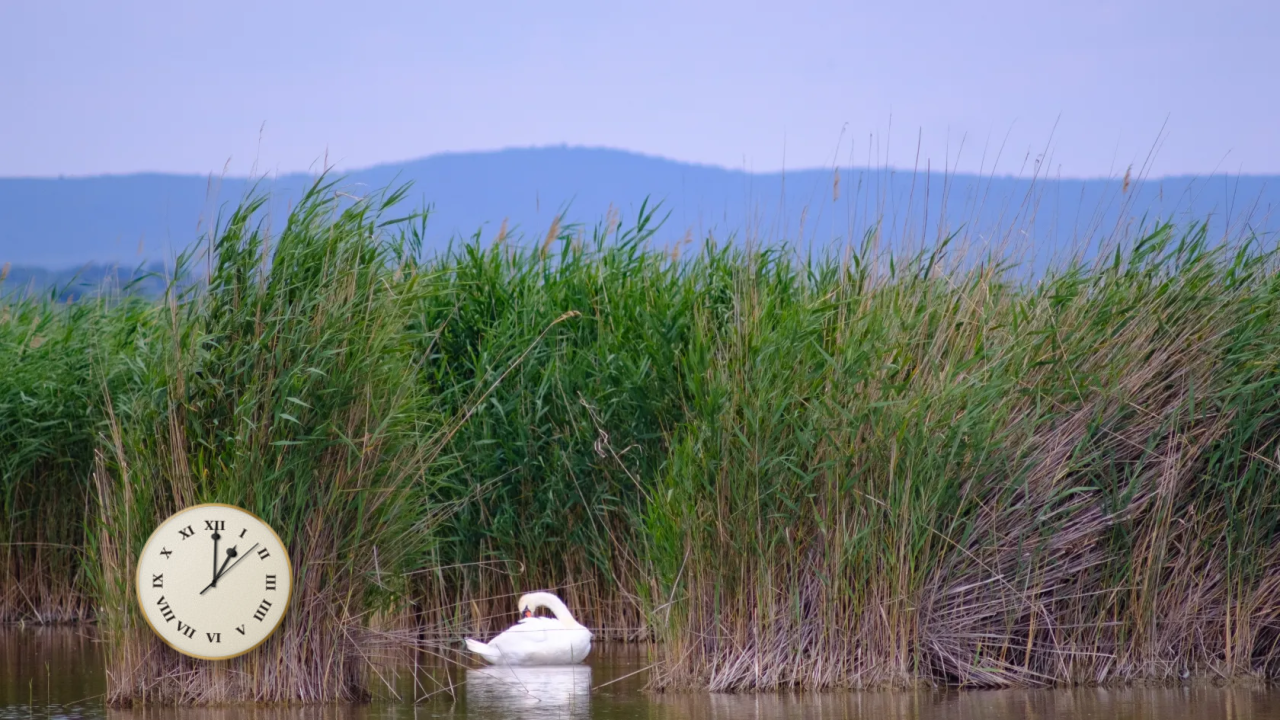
1:00:08
